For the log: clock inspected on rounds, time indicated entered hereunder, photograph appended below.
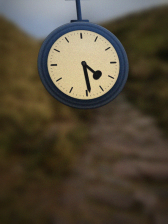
4:29
